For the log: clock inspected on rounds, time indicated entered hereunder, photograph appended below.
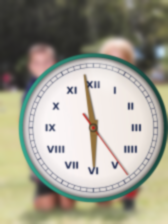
5:58:24
